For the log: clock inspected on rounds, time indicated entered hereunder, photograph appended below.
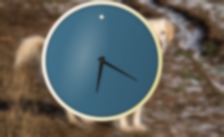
6:20
